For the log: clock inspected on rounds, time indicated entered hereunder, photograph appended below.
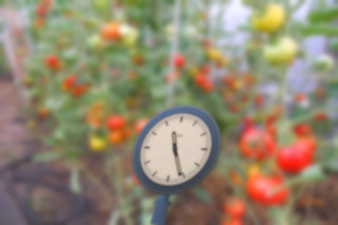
11:26
